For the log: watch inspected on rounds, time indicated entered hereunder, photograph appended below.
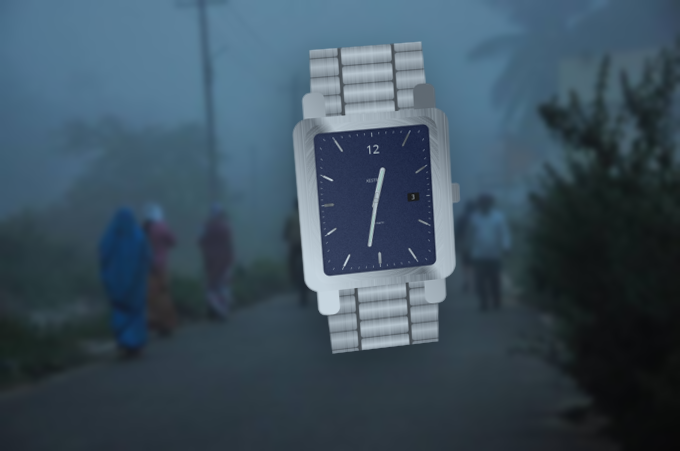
12:32
